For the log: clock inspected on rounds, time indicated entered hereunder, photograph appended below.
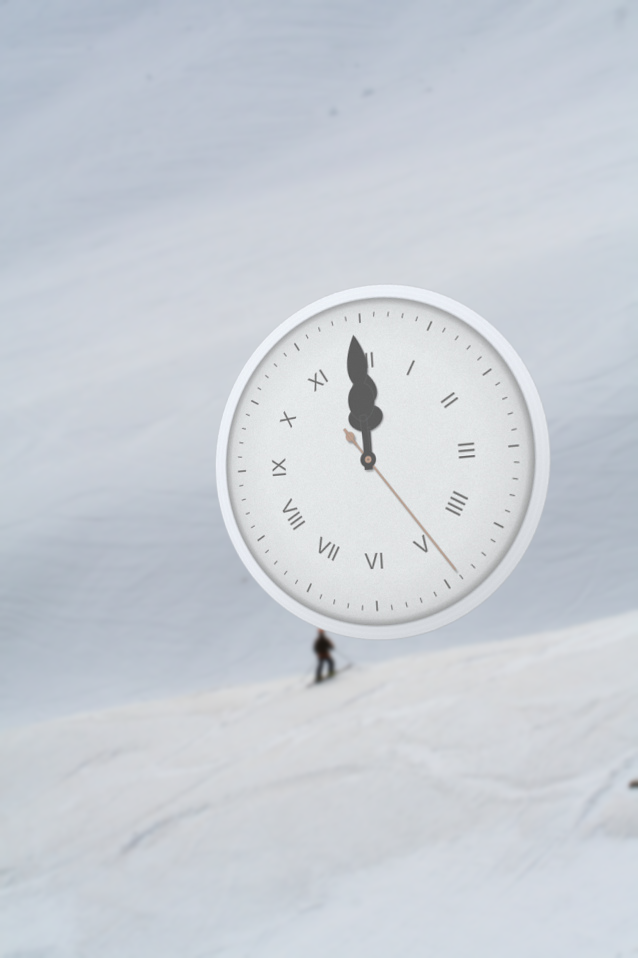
11:59:24
